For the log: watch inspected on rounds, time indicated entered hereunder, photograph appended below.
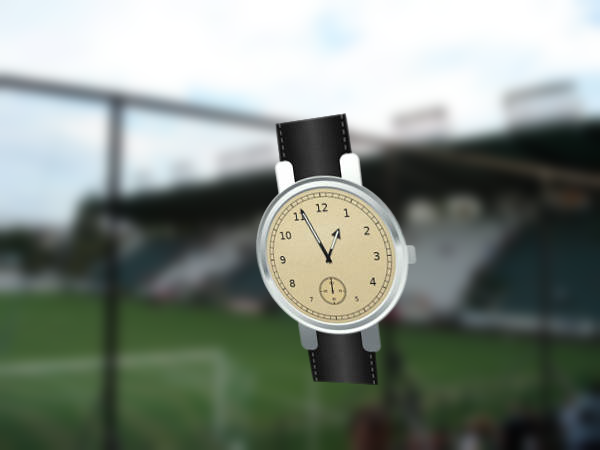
12:56
